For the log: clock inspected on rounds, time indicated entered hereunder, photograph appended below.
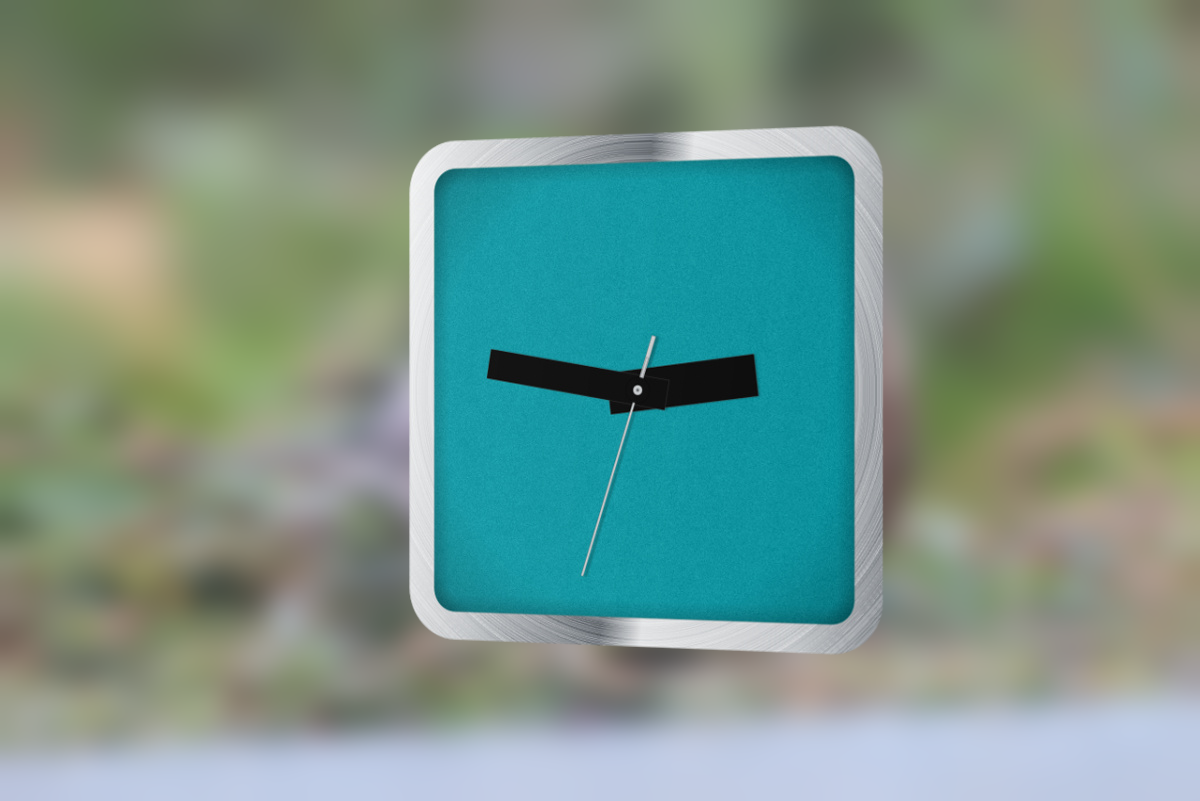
2:46:33
